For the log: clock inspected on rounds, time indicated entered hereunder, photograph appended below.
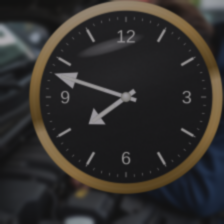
7:48
